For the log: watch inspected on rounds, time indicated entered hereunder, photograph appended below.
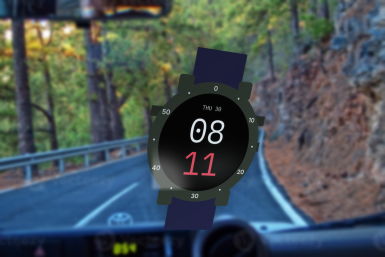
8:11
